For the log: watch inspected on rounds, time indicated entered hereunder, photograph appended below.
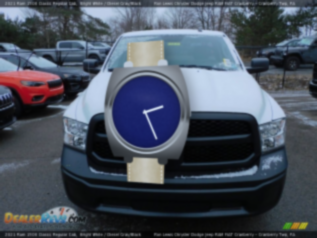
2:26
